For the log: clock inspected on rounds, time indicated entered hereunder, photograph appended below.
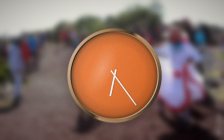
6:24
